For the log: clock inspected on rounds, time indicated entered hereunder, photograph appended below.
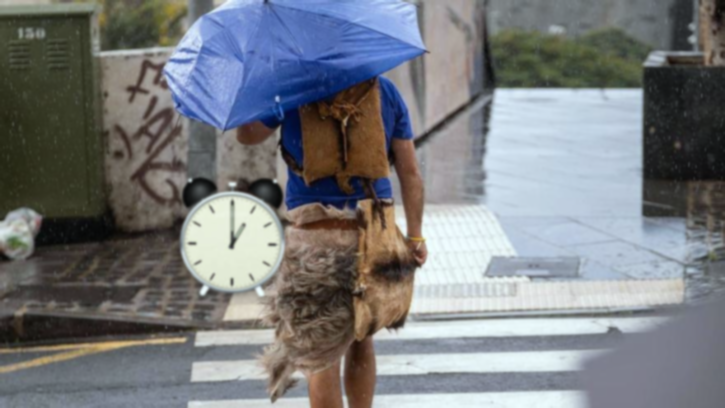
1:00
